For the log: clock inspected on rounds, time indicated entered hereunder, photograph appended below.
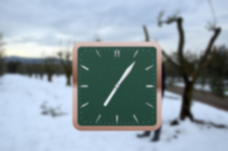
7:06
